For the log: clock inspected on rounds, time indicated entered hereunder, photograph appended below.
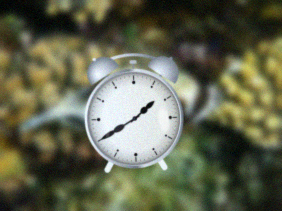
1:40
